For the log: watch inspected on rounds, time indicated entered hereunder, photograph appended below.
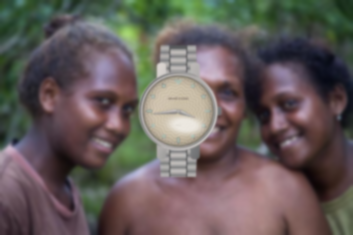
3:44
